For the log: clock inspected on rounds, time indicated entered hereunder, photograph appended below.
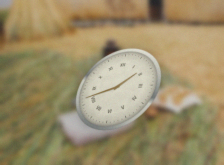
1:42
